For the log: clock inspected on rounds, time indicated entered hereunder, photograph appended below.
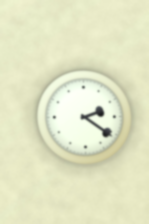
2:21
